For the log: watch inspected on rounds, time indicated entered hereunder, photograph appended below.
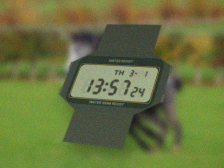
13:57:24
